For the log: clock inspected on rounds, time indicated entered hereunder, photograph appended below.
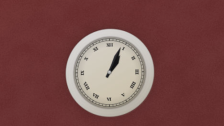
1:04
